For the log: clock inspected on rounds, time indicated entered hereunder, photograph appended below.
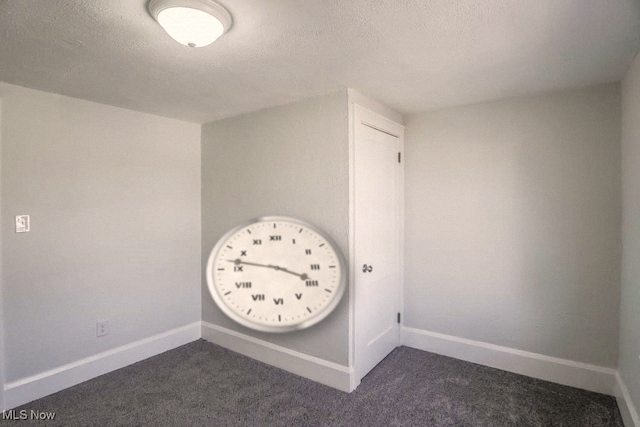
3:47
